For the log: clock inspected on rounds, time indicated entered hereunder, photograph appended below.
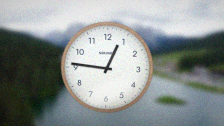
12:46
